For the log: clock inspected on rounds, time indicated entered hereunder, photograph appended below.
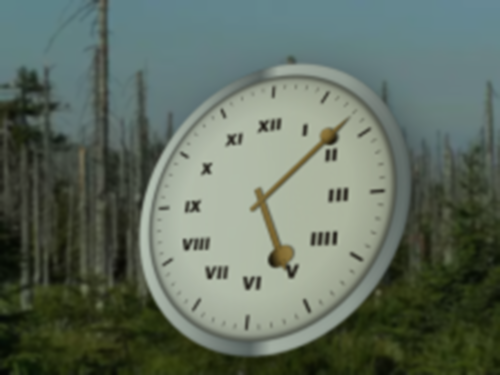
5:08
